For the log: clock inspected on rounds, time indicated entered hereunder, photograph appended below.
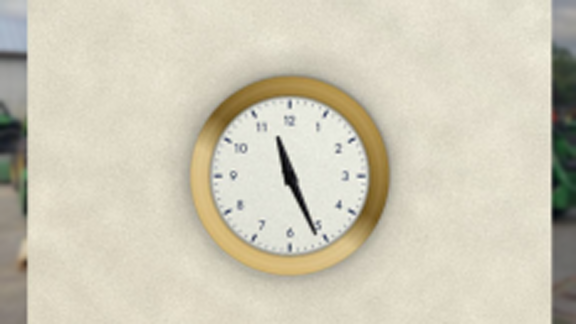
11:26
